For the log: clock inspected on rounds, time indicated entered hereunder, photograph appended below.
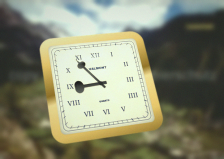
8:54
